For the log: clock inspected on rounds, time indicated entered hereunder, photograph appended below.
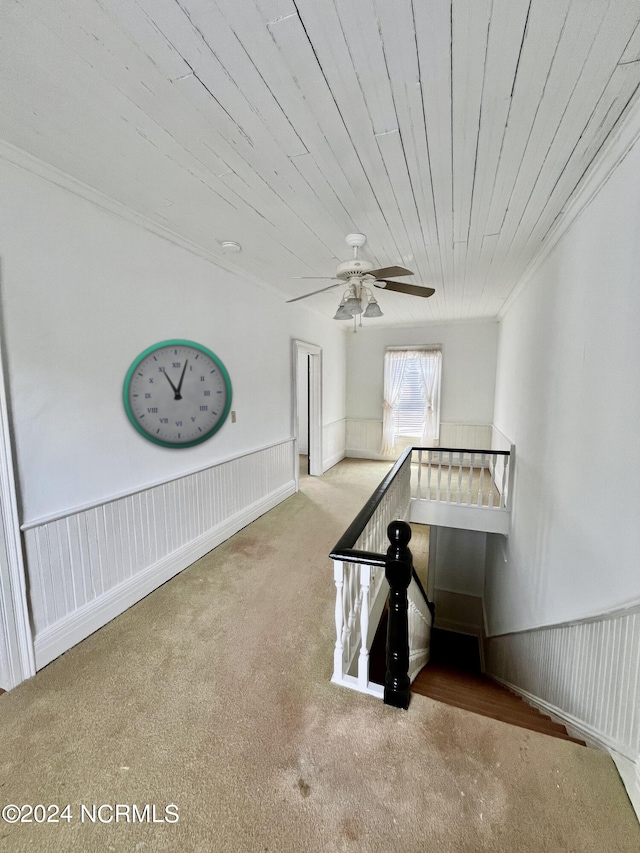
11:03
